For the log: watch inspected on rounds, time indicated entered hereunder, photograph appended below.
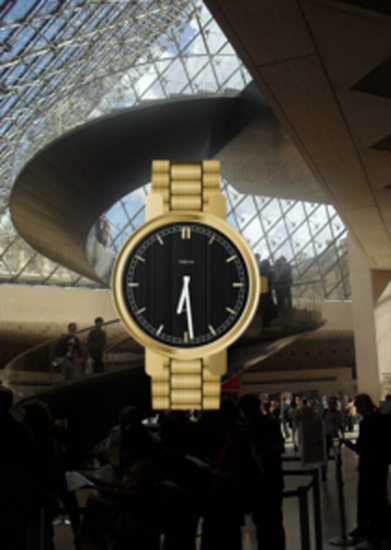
6:29
